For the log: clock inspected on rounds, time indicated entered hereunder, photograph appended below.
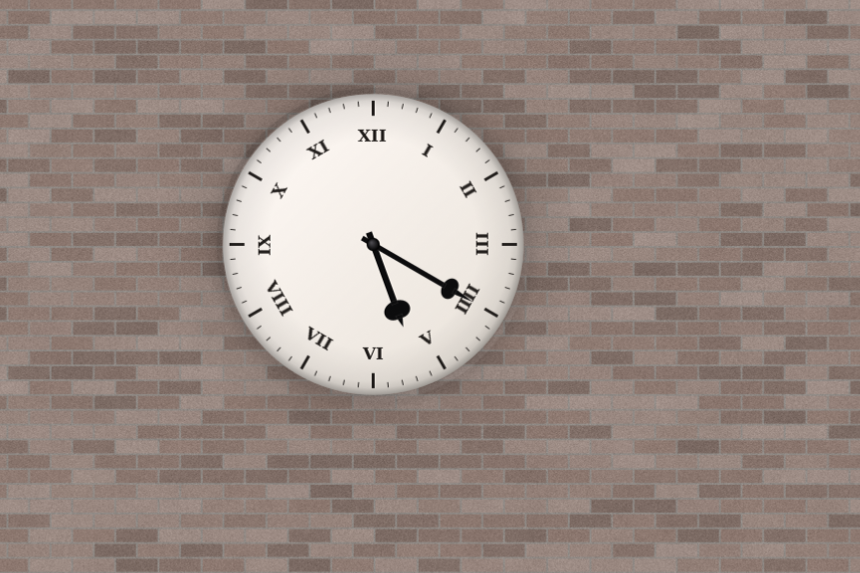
5:20
